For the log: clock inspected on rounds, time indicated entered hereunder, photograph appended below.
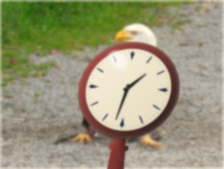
1:32
